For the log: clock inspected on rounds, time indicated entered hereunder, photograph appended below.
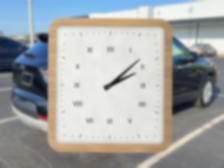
2:08
